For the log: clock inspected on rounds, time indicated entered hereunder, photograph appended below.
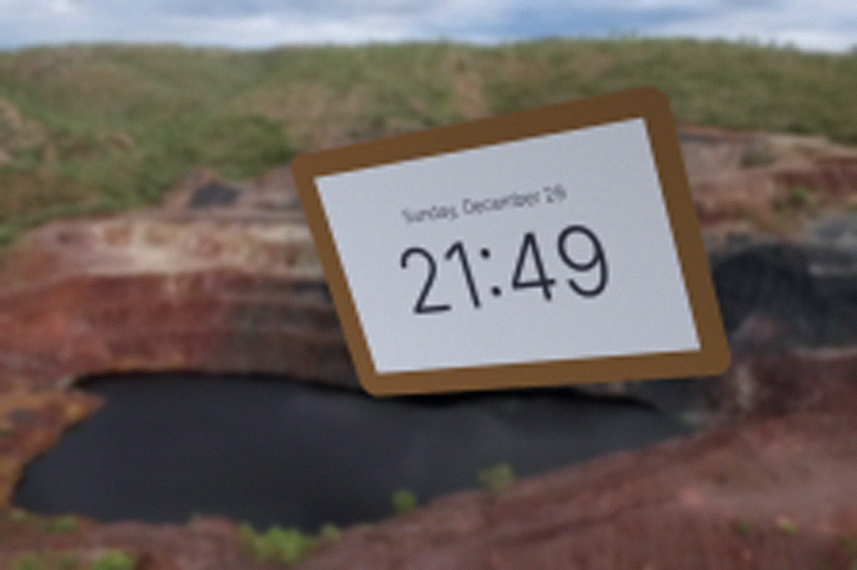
21:49
